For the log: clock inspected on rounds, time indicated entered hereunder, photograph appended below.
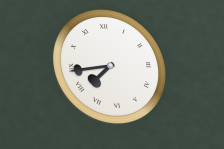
7:44
